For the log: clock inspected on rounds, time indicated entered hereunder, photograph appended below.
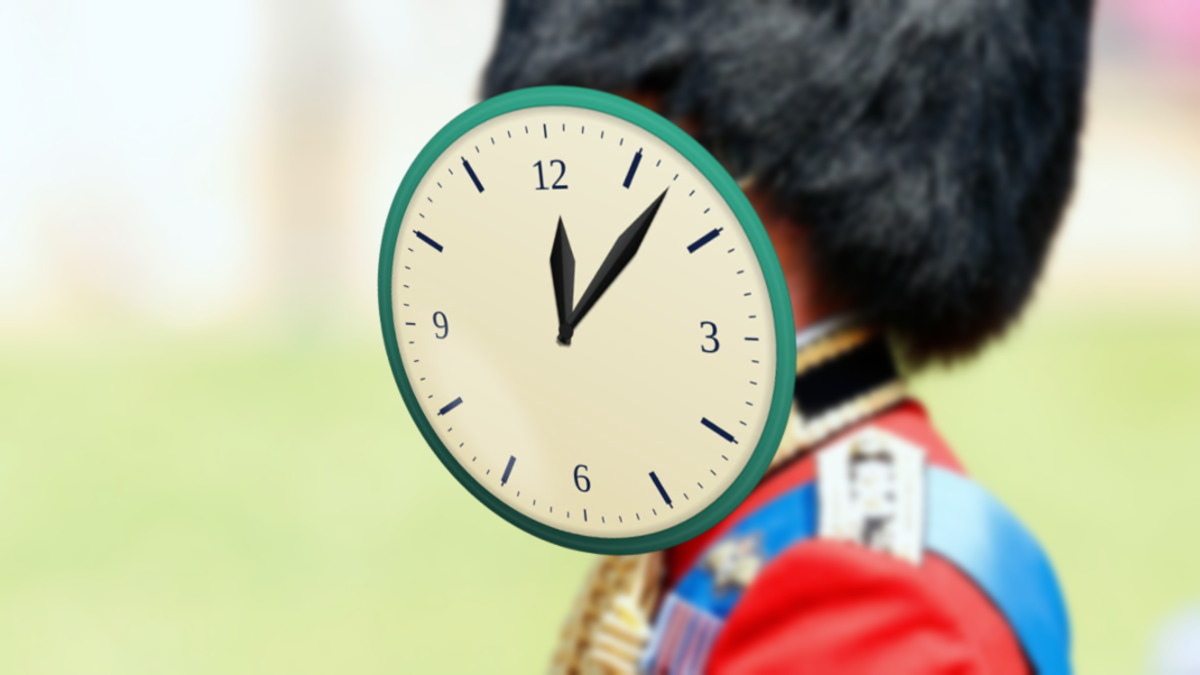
12:07
